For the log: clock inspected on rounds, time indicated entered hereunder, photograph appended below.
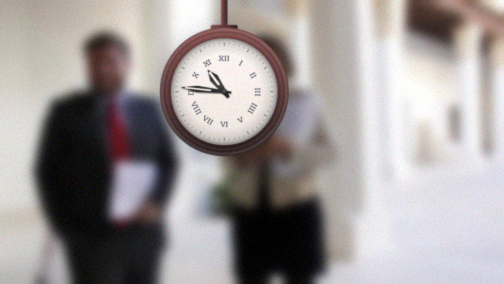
10:46
